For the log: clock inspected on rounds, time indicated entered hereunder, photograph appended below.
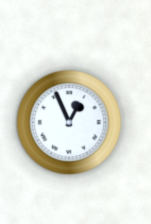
12:56
